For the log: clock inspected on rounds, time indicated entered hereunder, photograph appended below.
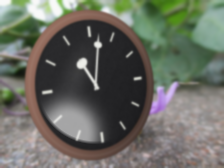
11:02
